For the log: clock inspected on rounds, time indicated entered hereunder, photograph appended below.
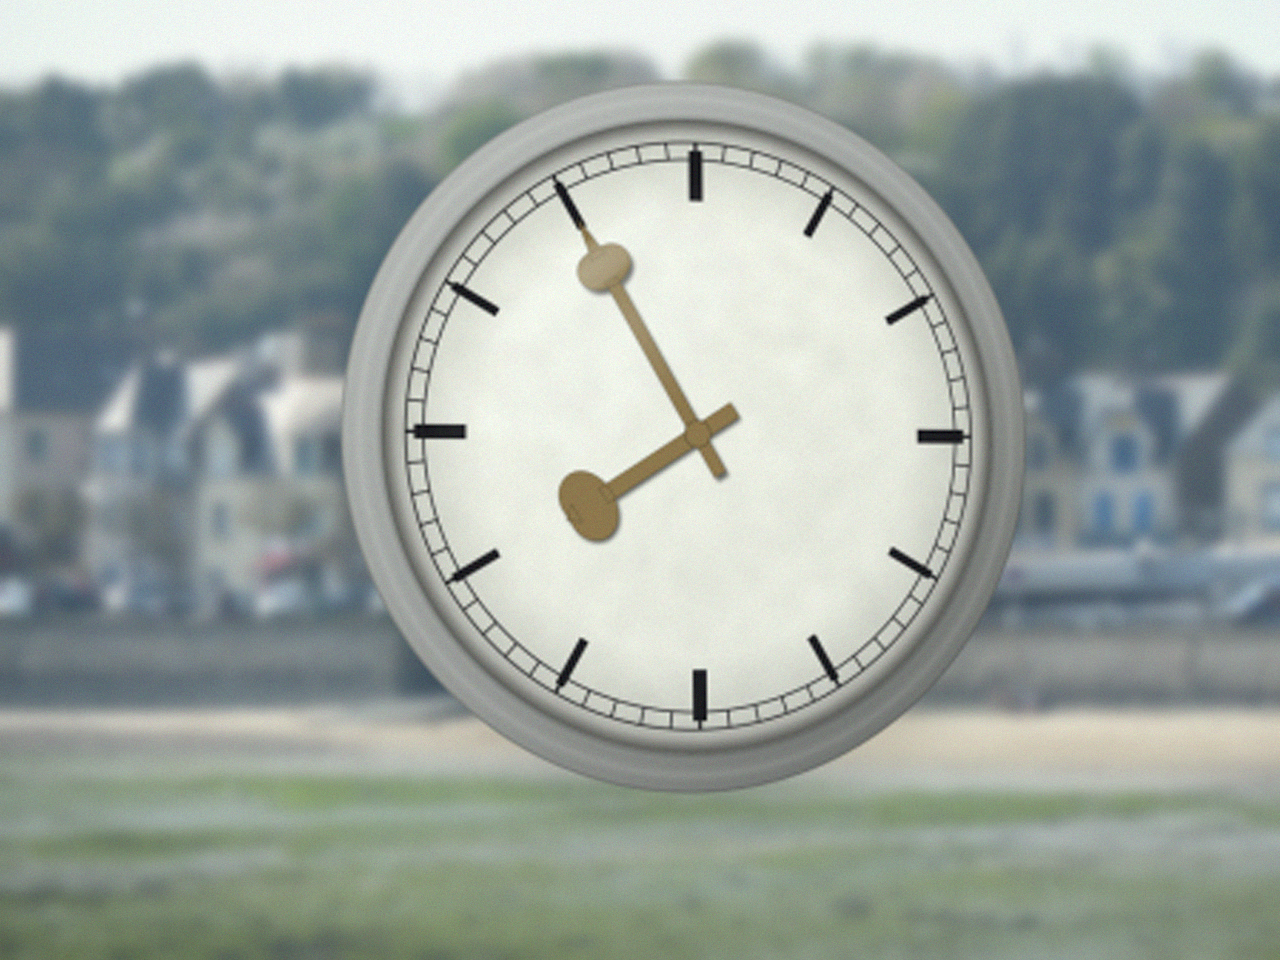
7:55
